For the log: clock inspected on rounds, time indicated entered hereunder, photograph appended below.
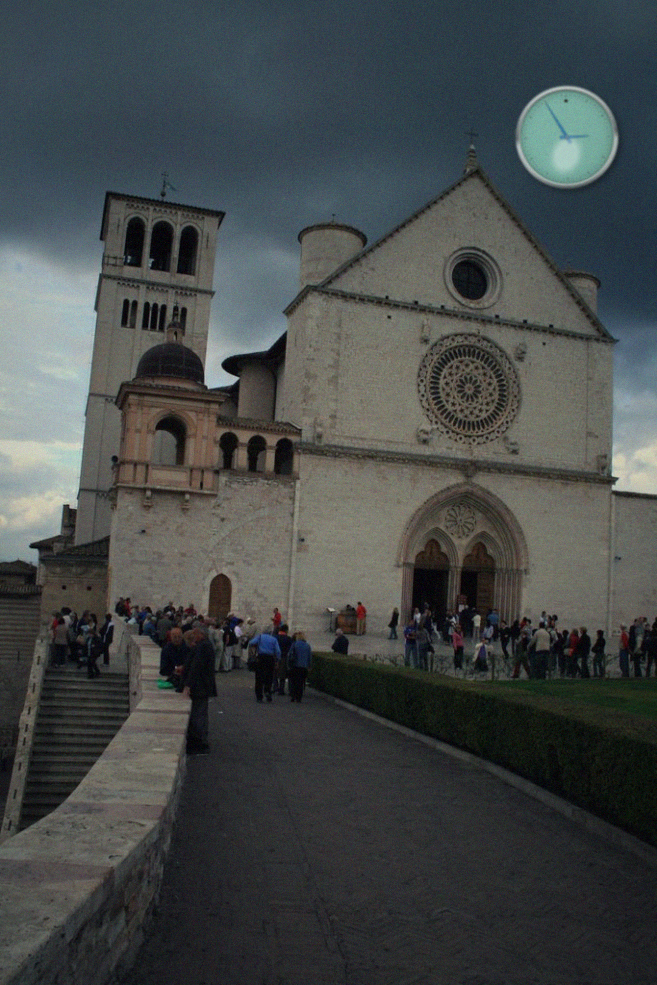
2:55
